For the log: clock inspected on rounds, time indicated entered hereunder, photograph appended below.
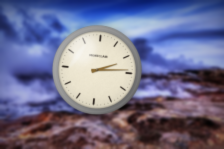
2:14
